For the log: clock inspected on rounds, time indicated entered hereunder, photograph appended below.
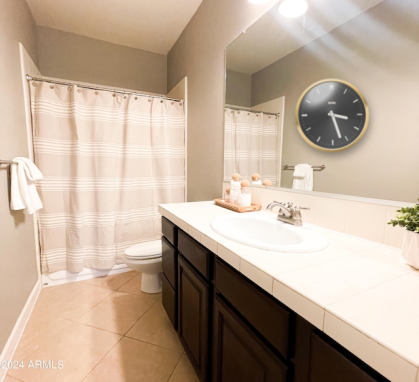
3:27
